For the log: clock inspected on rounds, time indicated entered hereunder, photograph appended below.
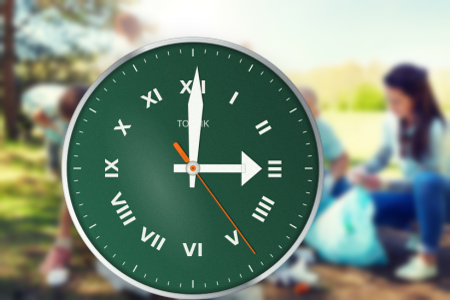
3:00:24
